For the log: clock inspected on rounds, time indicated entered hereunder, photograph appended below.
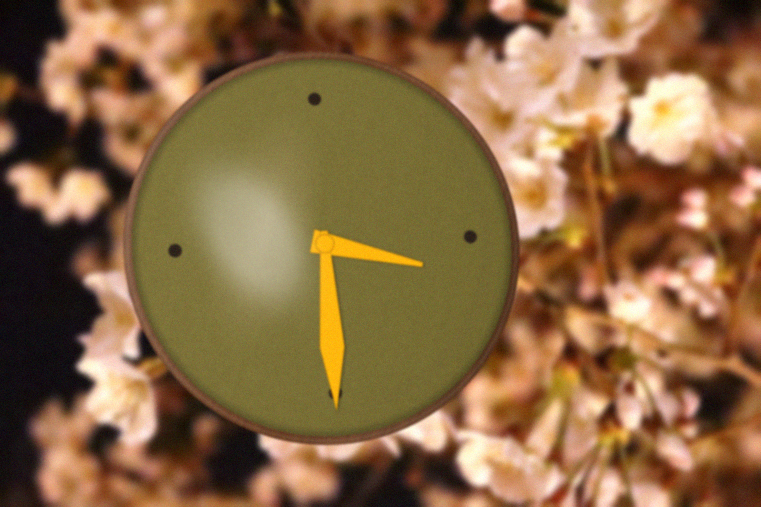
3:30
